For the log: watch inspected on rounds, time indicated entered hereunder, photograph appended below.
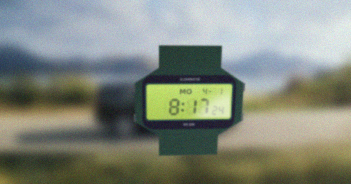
8:17
